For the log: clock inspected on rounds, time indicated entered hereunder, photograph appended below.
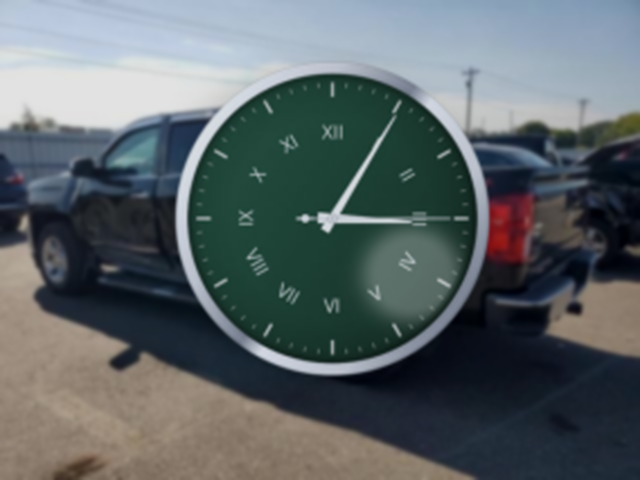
3:05:15
